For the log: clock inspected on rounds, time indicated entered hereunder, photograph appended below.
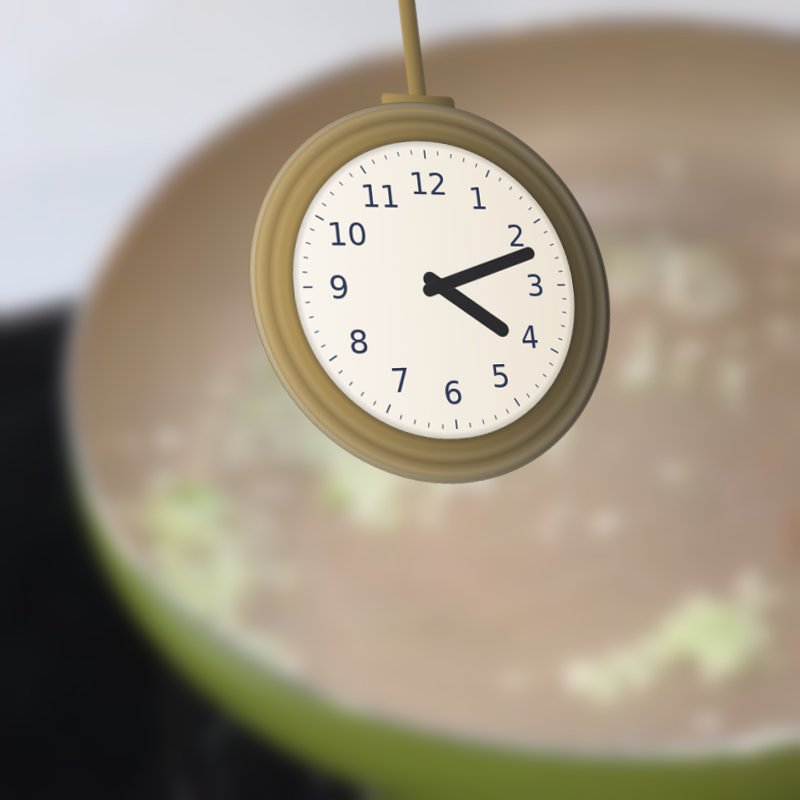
4:12
